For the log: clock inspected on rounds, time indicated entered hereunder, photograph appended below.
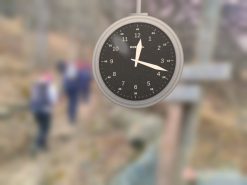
12:18
